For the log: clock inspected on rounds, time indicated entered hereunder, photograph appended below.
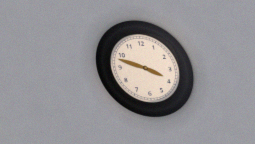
3:48
